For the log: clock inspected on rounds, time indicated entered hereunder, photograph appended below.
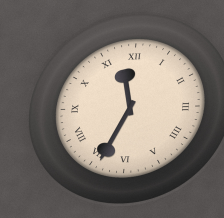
11:34
